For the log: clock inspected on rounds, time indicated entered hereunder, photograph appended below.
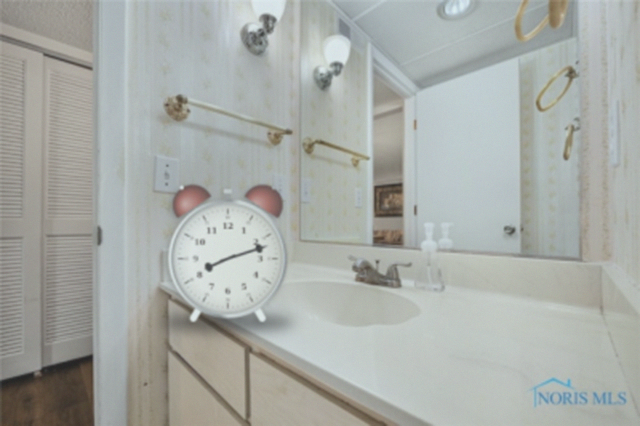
8:12
